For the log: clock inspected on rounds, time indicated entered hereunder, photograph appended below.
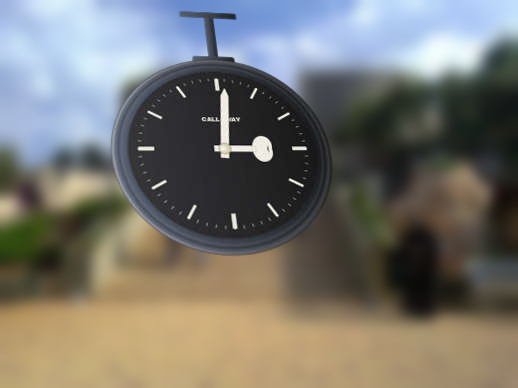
3:01
